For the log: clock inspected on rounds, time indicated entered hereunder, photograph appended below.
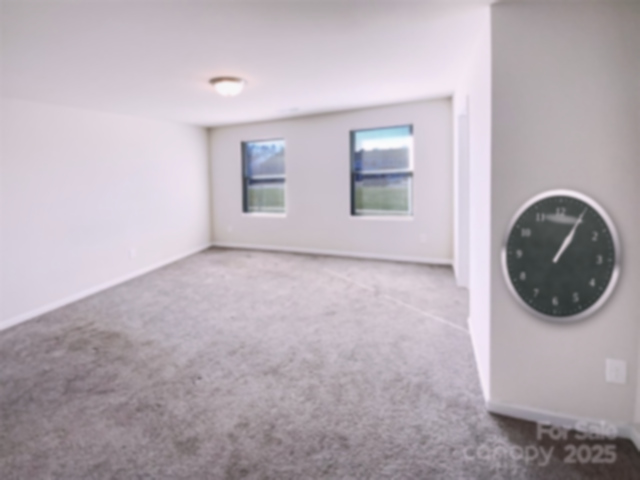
1:05
